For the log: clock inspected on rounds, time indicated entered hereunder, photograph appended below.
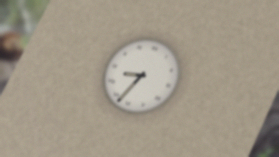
8:33
